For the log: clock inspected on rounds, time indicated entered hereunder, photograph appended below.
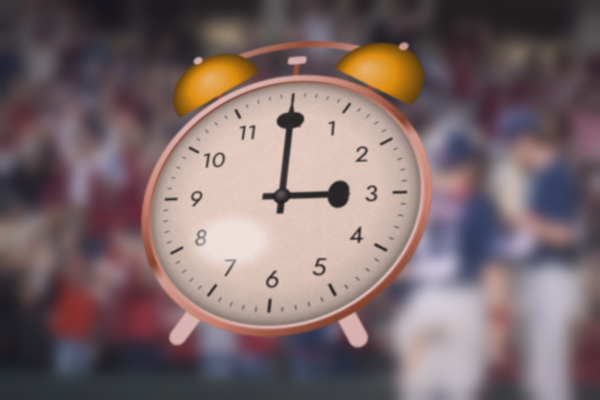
3:00
